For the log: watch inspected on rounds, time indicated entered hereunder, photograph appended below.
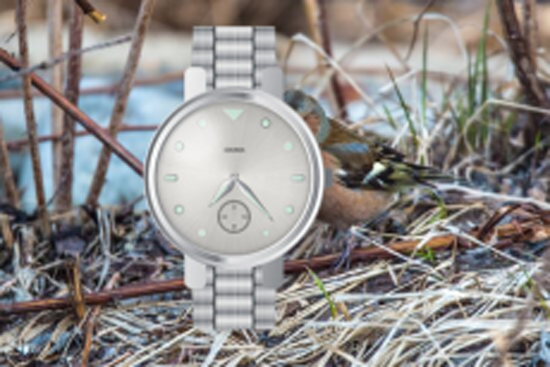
7:23
